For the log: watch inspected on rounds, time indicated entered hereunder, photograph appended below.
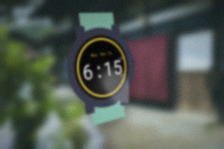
6:15
